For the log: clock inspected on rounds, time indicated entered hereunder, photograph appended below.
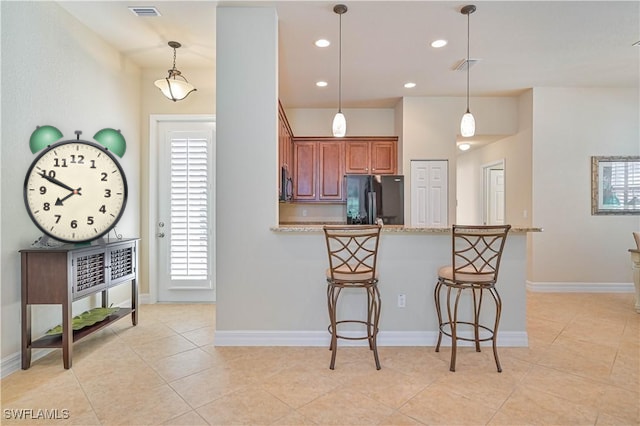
7:49
